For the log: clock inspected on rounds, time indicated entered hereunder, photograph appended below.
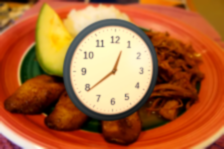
12:39
